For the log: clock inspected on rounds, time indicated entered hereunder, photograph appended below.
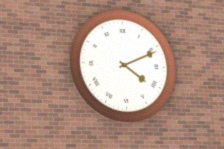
4:11
